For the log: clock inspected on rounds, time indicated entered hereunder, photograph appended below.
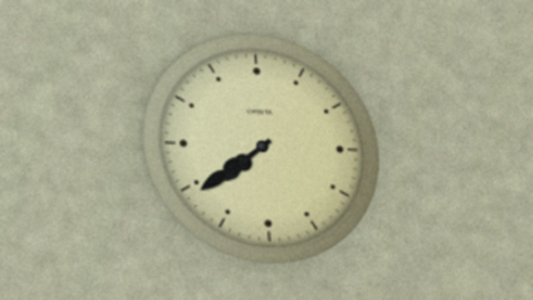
7:39
